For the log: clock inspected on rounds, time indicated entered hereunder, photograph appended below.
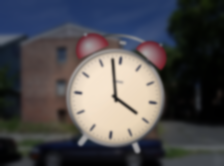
3:58
